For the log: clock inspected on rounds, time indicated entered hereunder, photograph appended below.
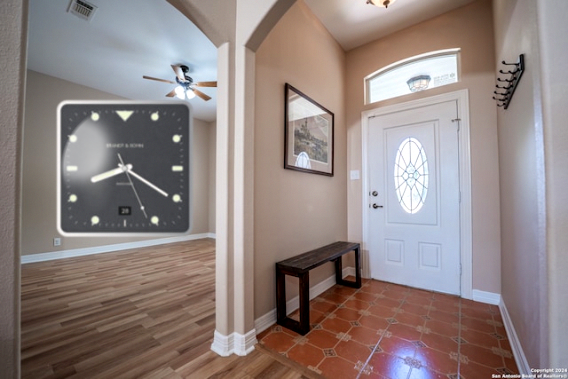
8:20:26
